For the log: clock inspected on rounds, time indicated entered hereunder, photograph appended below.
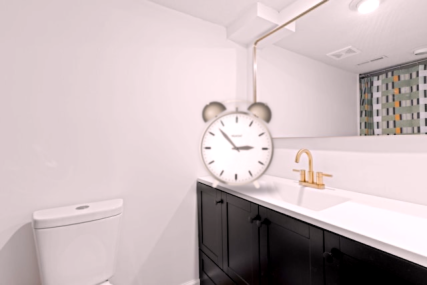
2:53
